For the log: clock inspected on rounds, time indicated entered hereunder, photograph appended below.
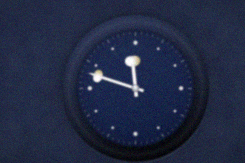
11:48
